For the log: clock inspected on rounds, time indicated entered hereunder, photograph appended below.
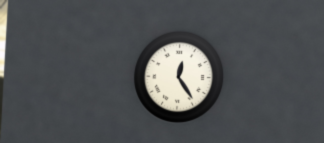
12:24
